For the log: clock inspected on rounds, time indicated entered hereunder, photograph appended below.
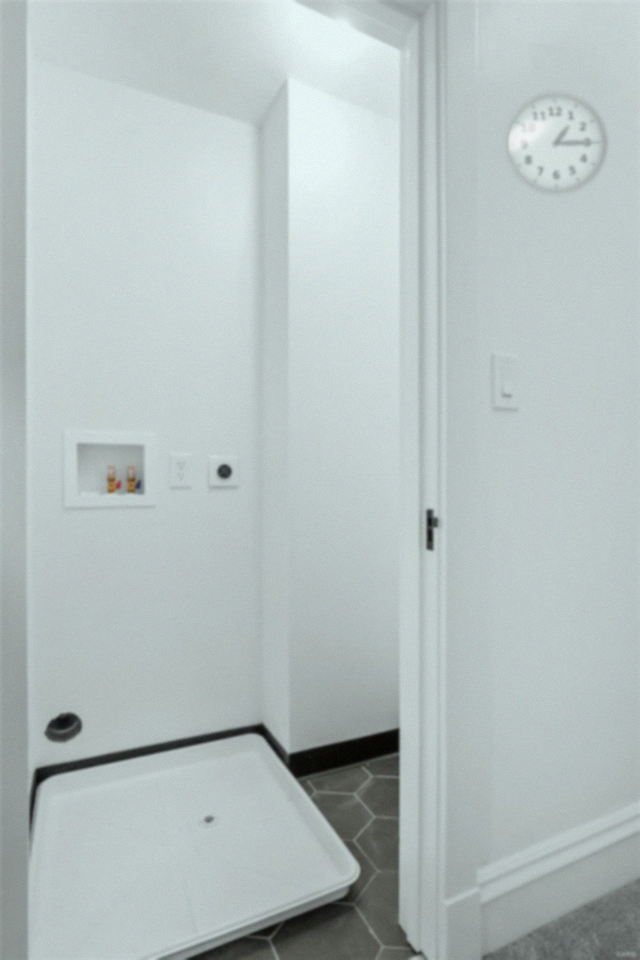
1:15
